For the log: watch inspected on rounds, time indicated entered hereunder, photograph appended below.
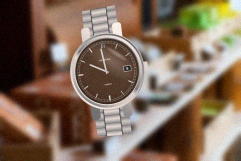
9:59
